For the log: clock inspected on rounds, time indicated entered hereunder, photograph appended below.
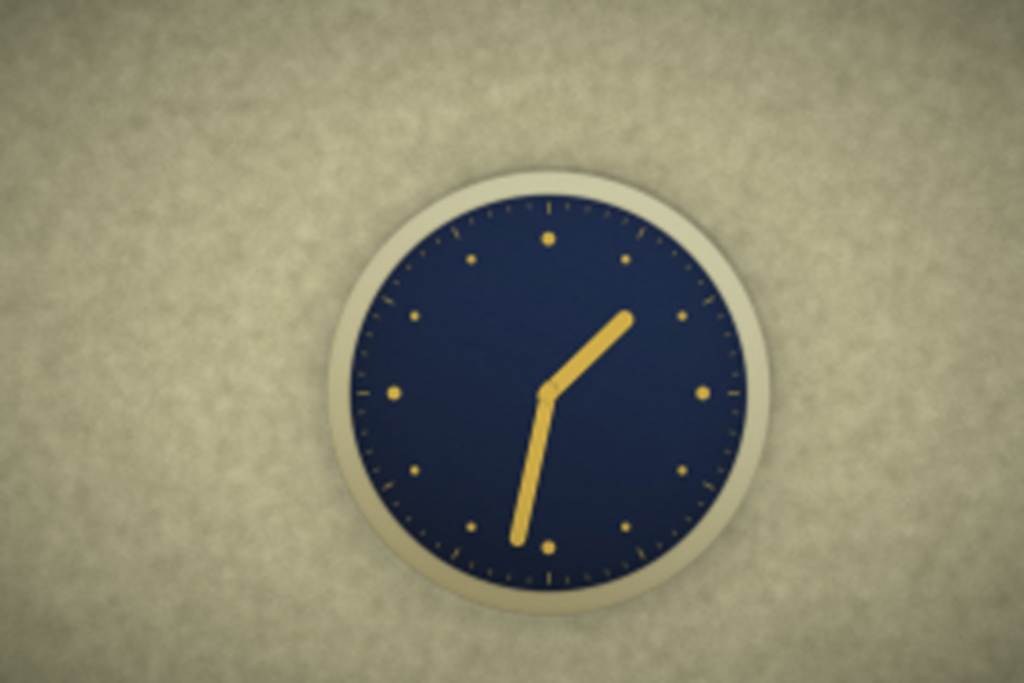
1:32
